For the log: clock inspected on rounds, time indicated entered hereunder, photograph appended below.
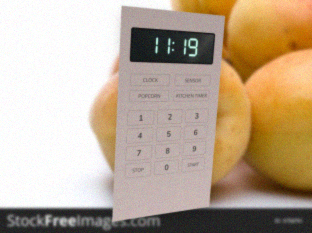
11:19
